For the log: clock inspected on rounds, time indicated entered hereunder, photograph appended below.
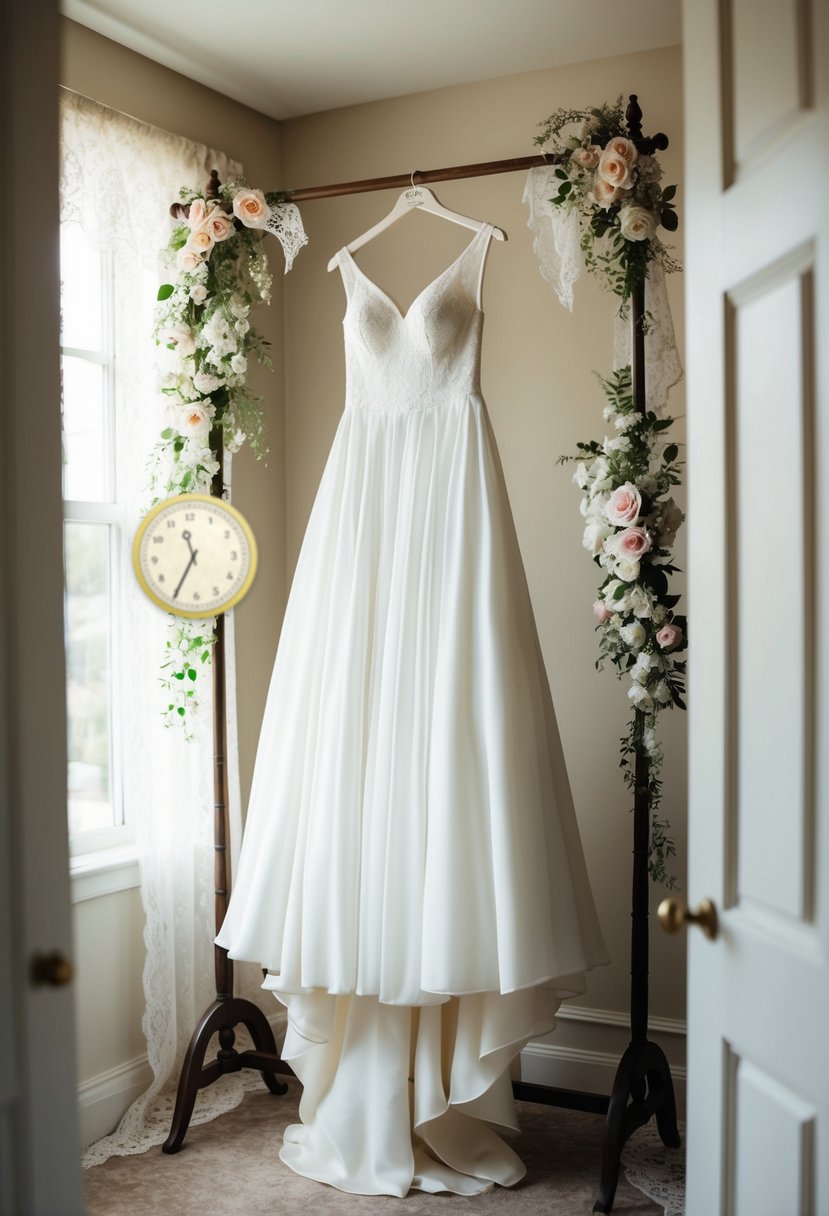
11:35
